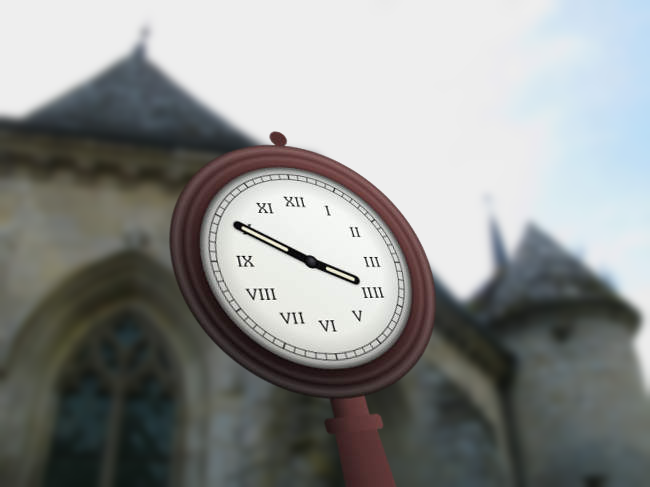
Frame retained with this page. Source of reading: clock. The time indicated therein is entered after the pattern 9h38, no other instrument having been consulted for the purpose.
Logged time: 3h50
